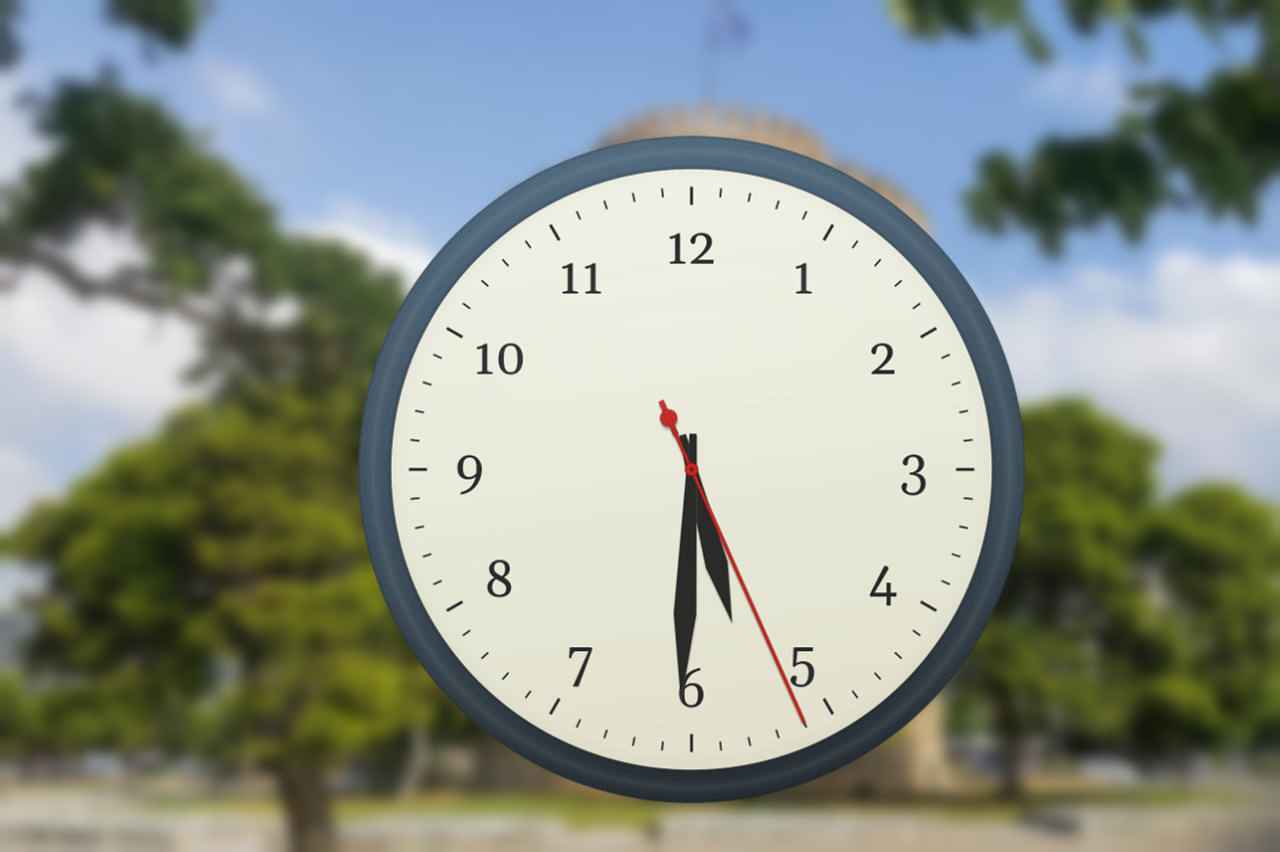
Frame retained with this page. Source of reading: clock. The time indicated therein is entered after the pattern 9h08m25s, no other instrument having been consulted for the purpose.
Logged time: 5h30m26s
